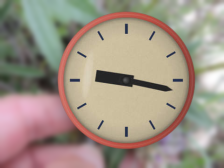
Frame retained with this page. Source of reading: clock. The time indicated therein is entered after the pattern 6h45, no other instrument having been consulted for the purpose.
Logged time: 9h17
